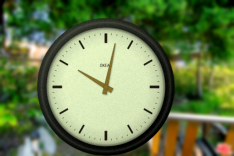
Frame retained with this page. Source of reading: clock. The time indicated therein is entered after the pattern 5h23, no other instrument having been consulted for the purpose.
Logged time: 10h02
